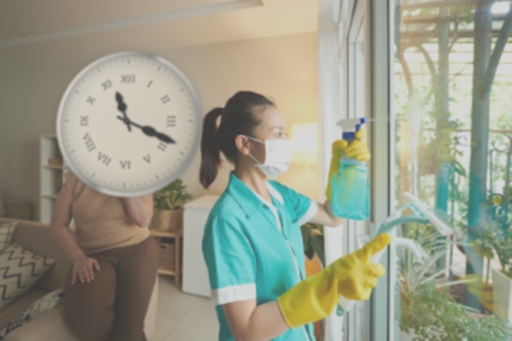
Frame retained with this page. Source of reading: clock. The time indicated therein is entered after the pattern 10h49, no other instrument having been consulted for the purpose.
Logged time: 11h19
